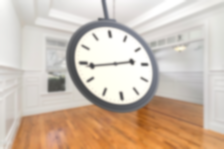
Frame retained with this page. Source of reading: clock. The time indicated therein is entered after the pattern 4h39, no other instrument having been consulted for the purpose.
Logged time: 2h44
